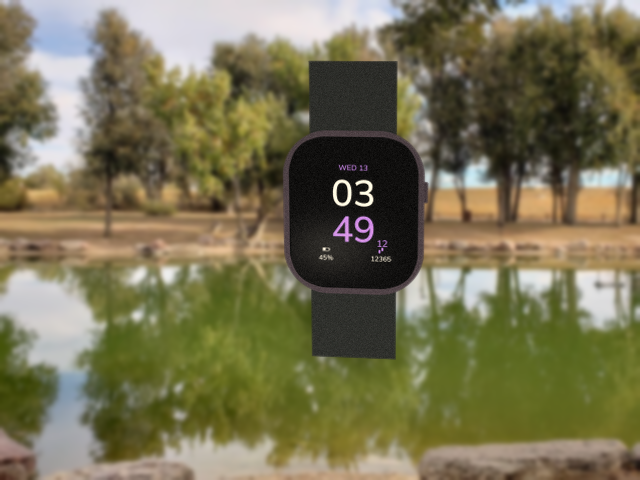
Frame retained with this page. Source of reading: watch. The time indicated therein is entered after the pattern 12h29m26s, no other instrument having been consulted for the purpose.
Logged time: 3h49m12s
